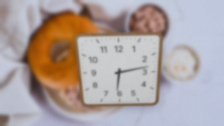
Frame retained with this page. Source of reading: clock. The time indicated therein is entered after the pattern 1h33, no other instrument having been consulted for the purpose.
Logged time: 6h13
